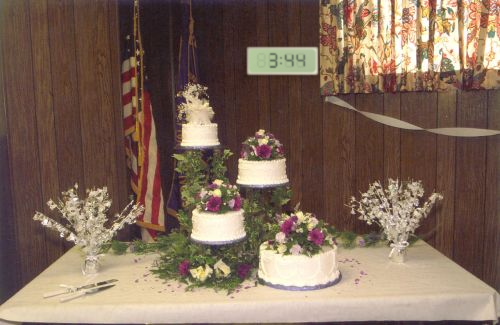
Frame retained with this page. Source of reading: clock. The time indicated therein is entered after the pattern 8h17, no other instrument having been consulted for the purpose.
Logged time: 3h44
